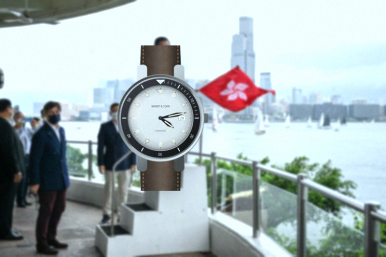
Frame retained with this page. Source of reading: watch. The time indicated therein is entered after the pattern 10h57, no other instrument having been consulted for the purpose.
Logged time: 4h13
